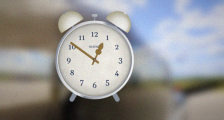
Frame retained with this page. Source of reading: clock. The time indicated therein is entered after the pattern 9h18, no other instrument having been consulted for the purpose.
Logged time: 12h51
